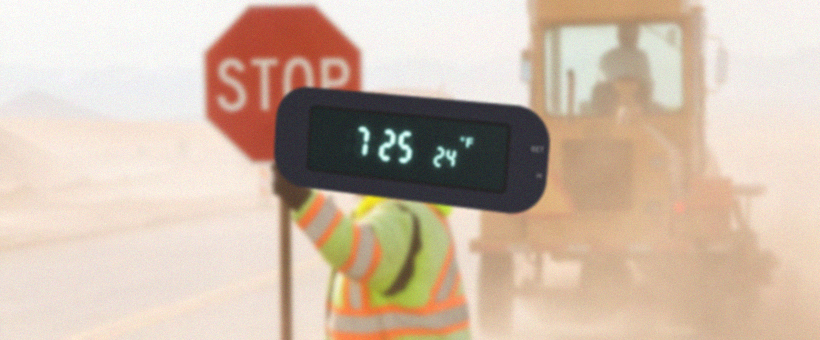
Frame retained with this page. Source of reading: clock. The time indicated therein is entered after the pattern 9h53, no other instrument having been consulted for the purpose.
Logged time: 7h25
